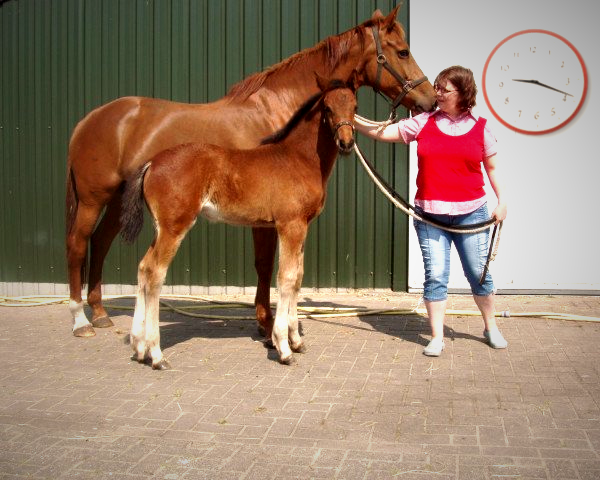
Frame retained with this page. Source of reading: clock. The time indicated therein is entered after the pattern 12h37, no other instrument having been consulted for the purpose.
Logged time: 9h19
